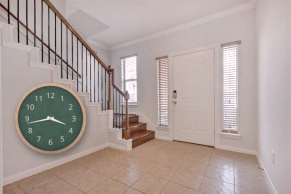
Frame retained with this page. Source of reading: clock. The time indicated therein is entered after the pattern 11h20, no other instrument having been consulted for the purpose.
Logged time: 3h43
